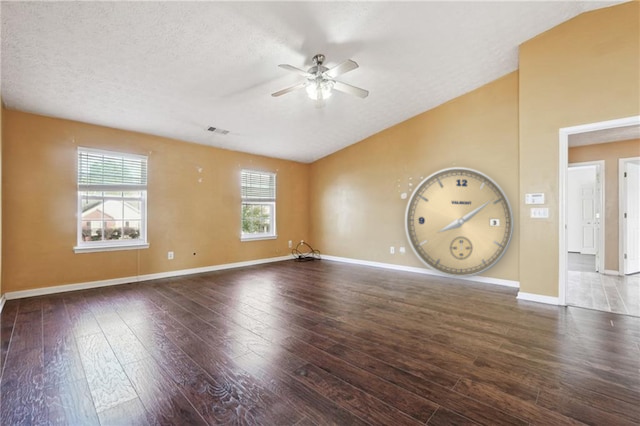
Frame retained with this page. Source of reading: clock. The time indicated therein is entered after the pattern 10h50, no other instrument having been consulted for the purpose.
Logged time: 8h09
